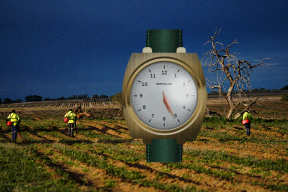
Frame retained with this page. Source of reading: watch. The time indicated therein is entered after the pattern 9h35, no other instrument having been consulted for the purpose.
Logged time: 5h26
